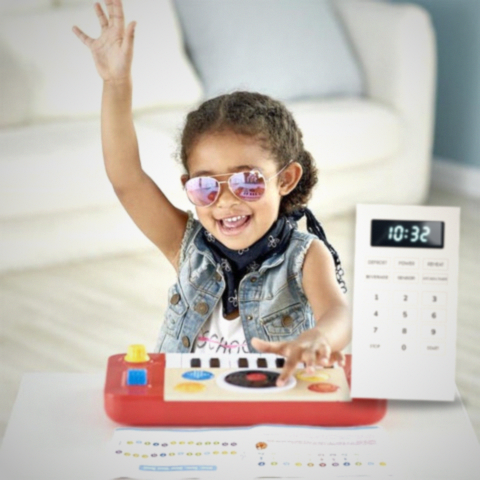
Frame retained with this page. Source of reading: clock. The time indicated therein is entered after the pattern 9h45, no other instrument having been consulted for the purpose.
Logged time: 10h32
